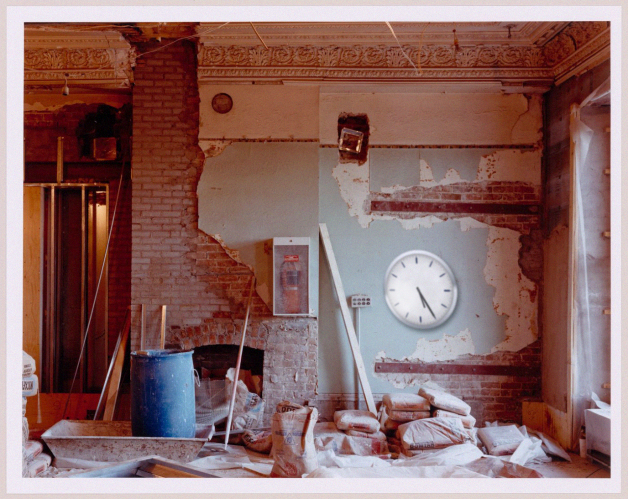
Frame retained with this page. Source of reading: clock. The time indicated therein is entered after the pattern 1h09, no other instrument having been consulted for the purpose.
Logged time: 5h25
